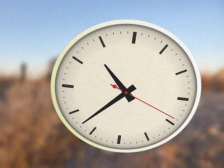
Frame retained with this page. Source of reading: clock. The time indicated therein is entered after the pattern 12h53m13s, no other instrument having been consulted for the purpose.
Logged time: 10h37m19s
